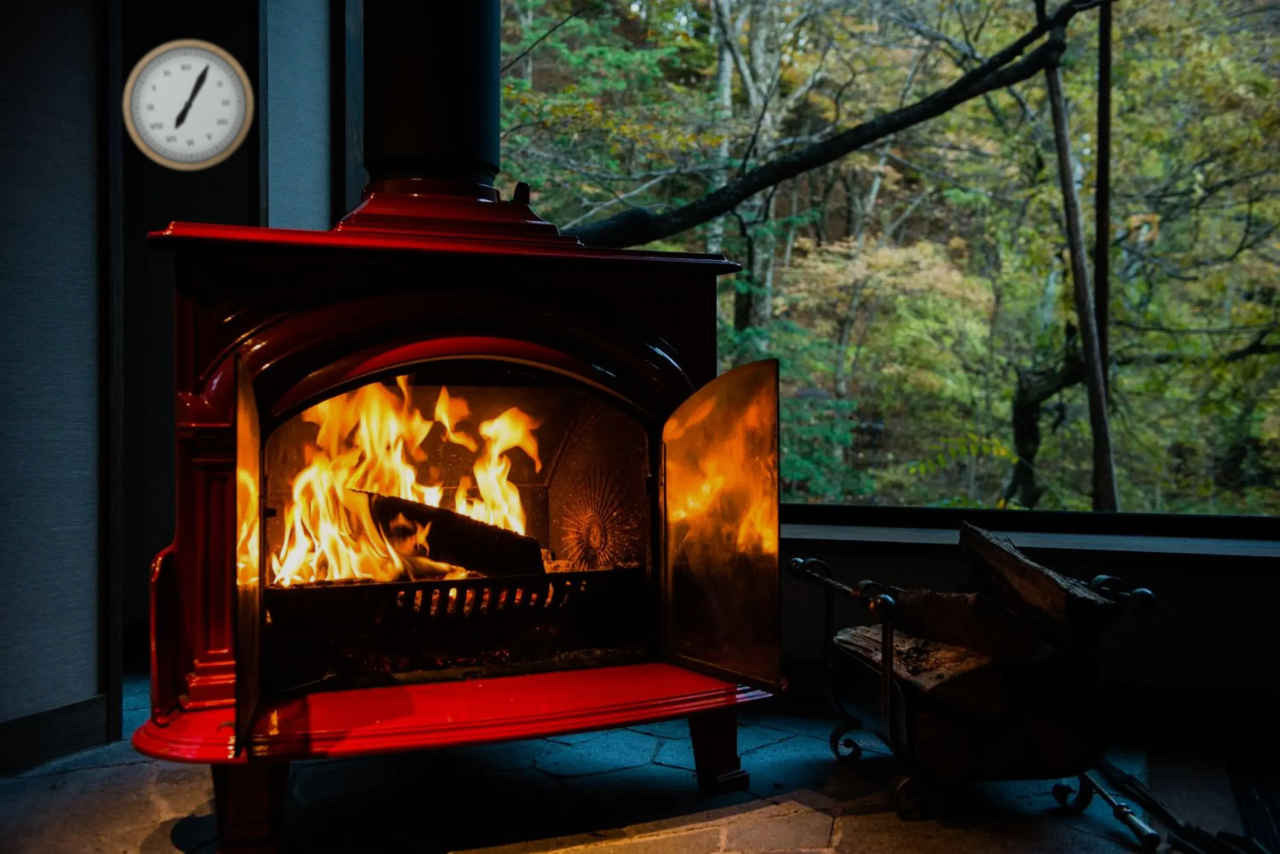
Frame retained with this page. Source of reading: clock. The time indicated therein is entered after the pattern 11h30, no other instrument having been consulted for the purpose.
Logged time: 7h05
